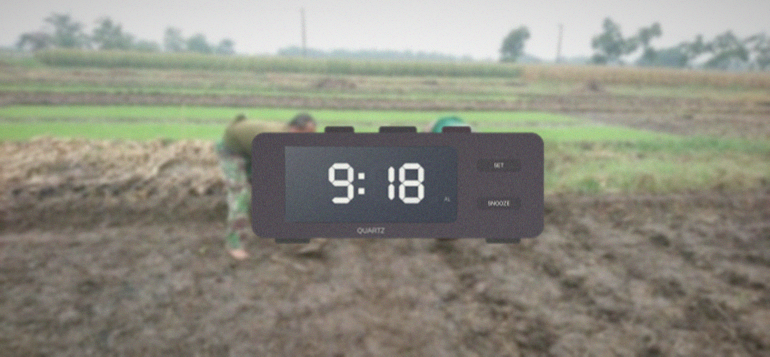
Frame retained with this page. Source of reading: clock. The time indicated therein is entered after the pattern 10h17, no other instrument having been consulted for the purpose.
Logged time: 9h18
